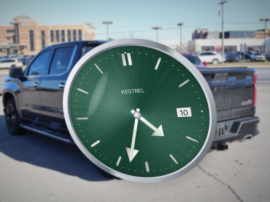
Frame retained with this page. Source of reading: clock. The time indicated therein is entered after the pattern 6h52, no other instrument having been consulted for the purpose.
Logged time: 4h33
